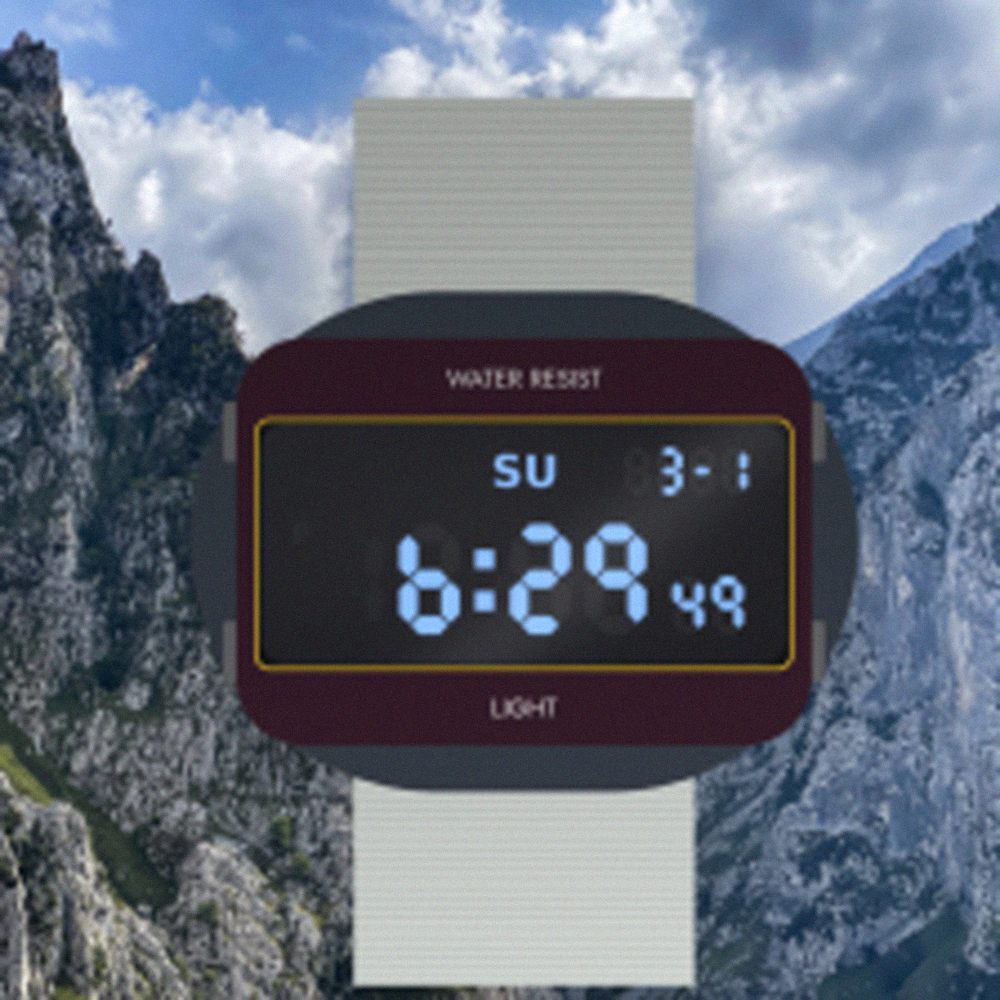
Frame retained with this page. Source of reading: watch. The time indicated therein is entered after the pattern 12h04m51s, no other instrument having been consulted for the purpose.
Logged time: 6h29m49s
